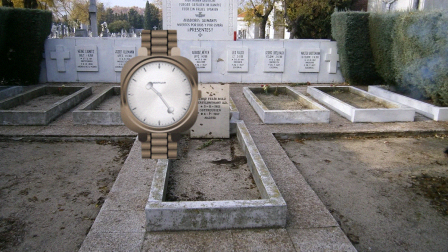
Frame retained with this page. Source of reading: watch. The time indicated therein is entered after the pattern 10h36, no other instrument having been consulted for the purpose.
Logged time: 10h24
